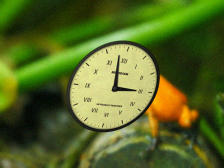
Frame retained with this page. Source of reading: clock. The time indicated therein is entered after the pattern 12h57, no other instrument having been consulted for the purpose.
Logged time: 2h58
